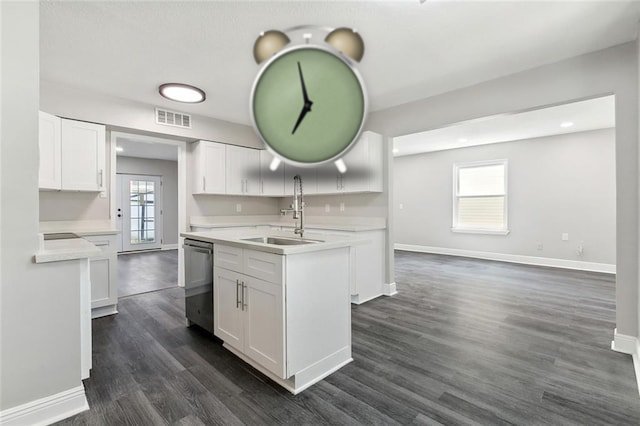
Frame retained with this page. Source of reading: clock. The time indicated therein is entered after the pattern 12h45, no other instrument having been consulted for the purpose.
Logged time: 6h58
